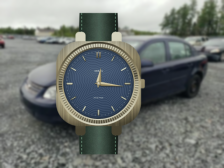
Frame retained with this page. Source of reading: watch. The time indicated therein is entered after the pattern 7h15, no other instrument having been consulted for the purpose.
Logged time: 12h16
